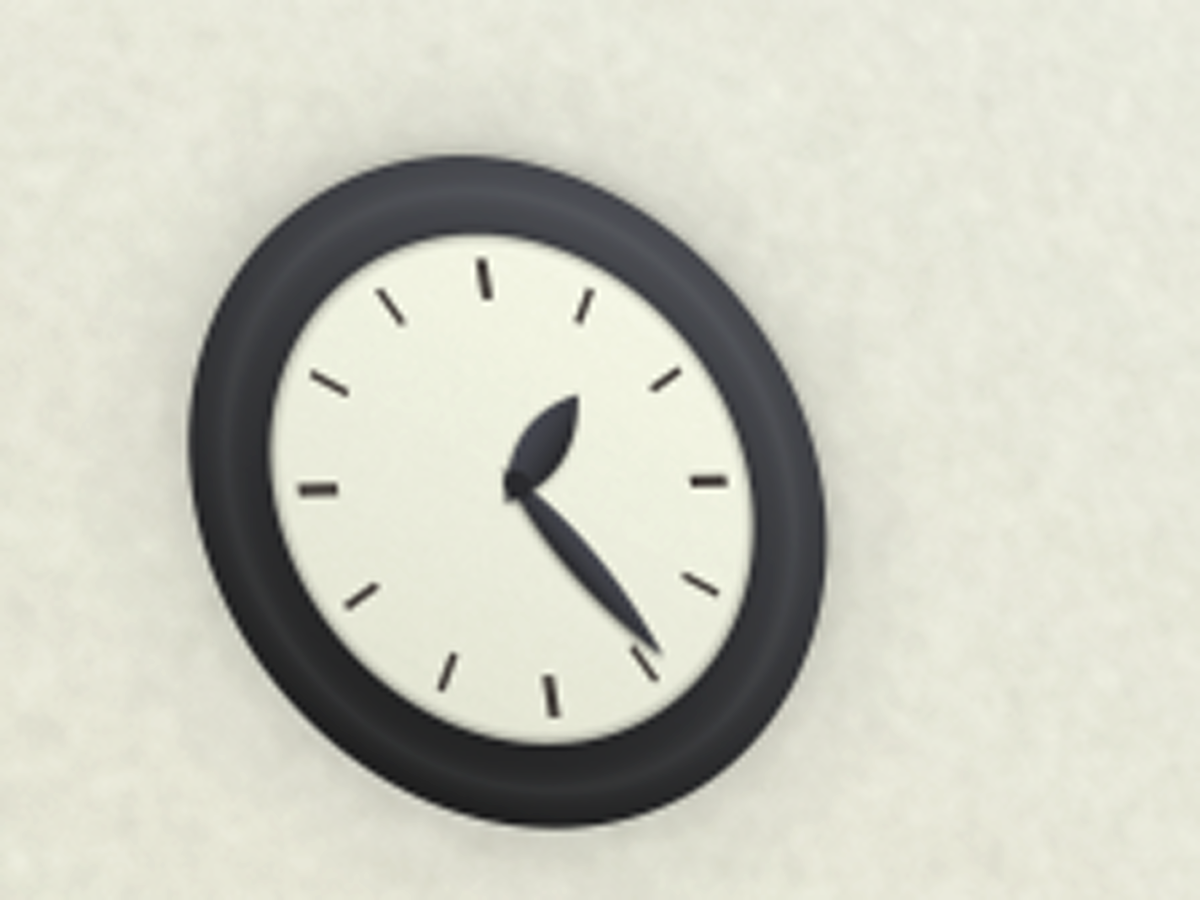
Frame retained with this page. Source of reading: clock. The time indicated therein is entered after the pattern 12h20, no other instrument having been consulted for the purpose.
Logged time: 1h24
